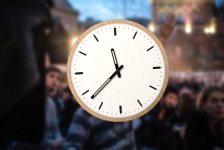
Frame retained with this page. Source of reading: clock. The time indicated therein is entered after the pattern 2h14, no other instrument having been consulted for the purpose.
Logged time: 11h38
